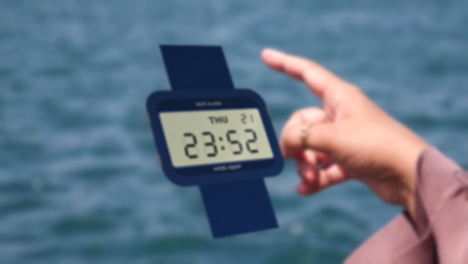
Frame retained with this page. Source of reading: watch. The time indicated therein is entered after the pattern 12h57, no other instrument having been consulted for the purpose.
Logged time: 23h52
